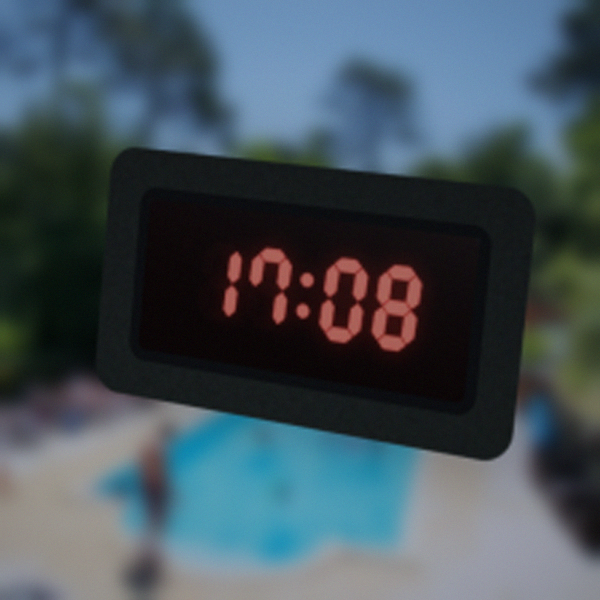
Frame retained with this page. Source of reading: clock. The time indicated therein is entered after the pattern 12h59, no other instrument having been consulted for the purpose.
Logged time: 17h08
